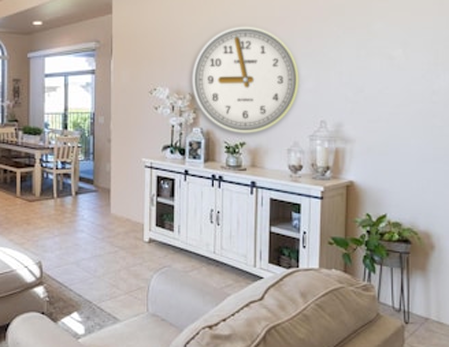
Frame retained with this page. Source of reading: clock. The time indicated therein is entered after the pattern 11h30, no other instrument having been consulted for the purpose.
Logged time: 8h58
